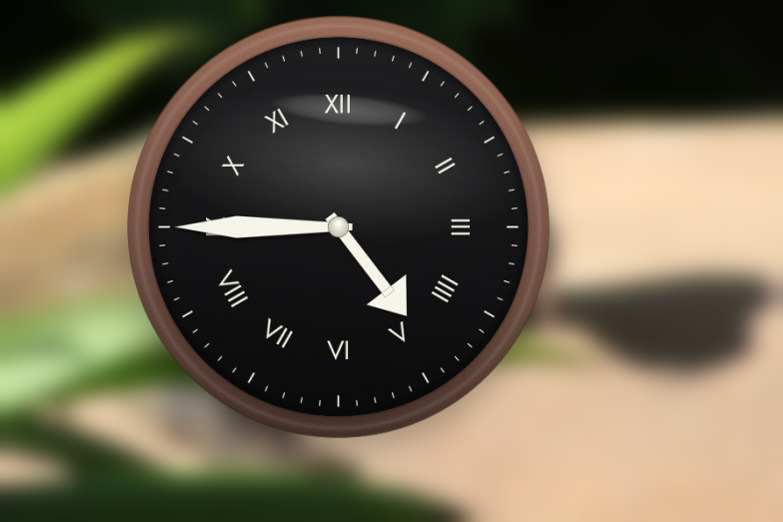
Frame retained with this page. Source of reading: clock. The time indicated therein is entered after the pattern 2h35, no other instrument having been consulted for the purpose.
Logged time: 4h45
